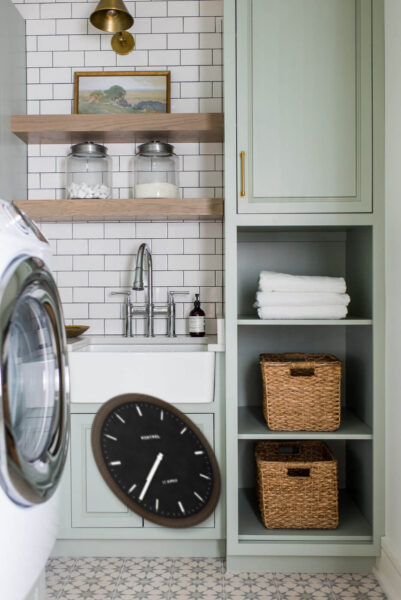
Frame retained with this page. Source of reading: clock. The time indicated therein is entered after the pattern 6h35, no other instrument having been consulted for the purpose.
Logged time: 7h38
